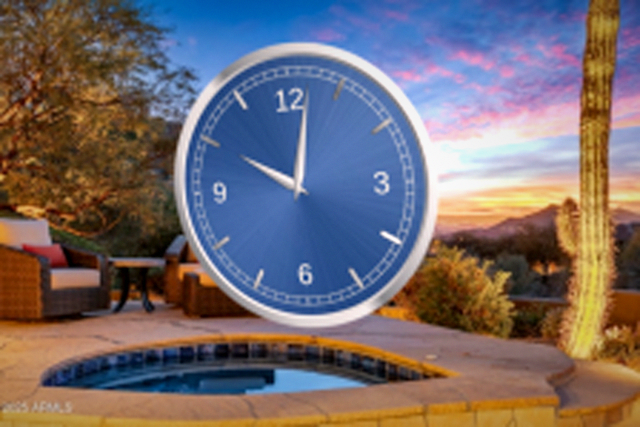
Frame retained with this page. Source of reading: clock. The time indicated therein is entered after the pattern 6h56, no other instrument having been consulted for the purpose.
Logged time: 10h02
